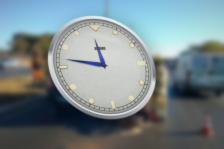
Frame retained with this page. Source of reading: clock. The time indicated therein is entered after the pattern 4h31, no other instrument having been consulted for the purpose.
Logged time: 11h47
